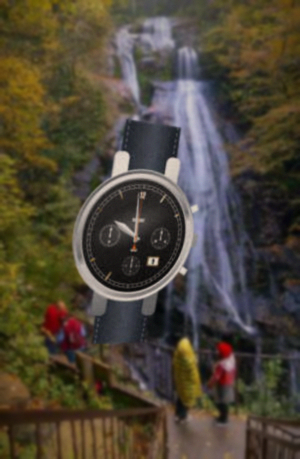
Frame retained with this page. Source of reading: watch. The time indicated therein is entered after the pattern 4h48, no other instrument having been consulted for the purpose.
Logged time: 9h59
